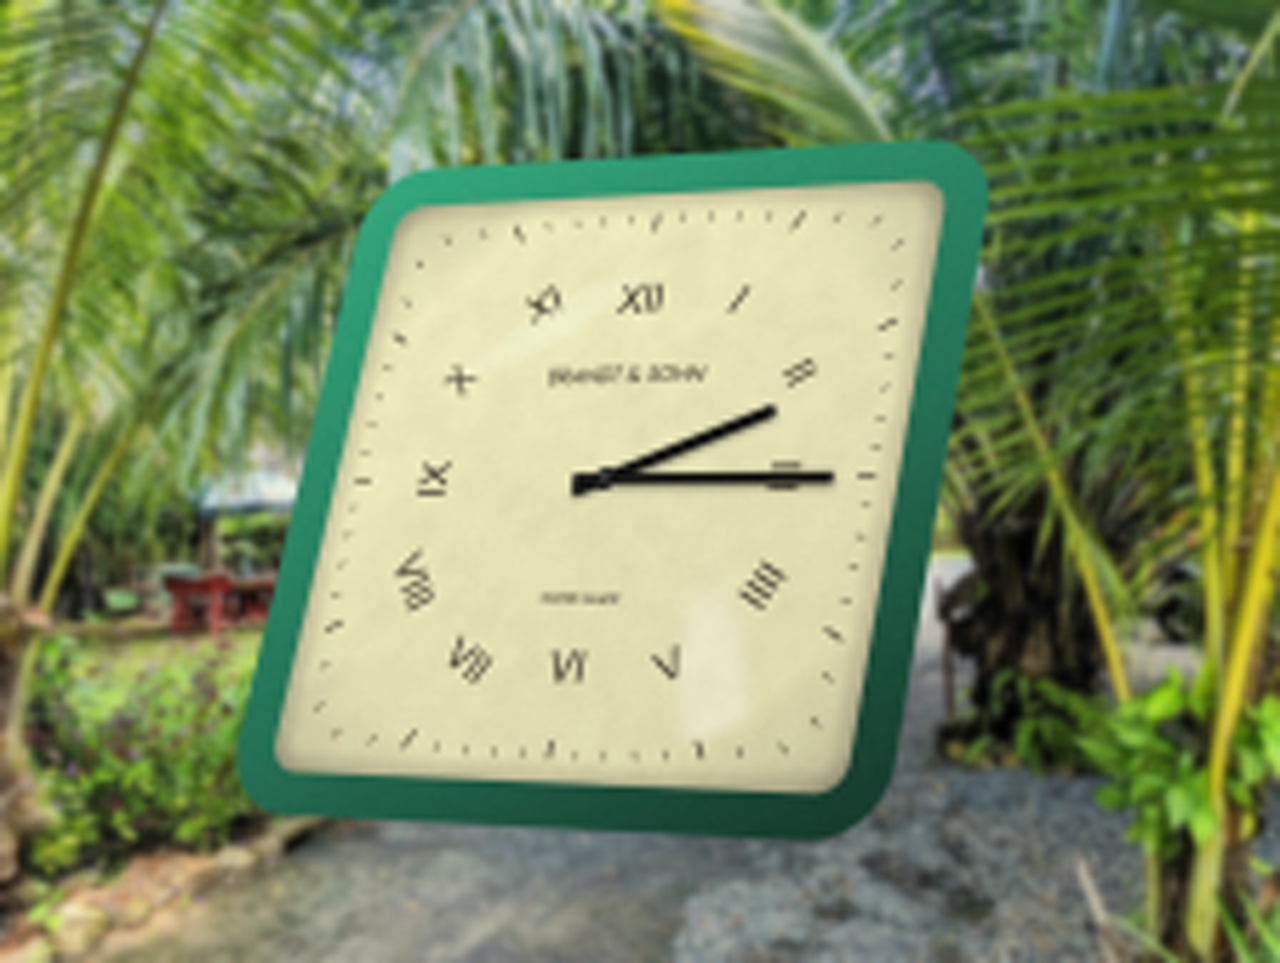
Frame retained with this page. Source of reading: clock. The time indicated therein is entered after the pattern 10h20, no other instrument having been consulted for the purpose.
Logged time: 2h15
